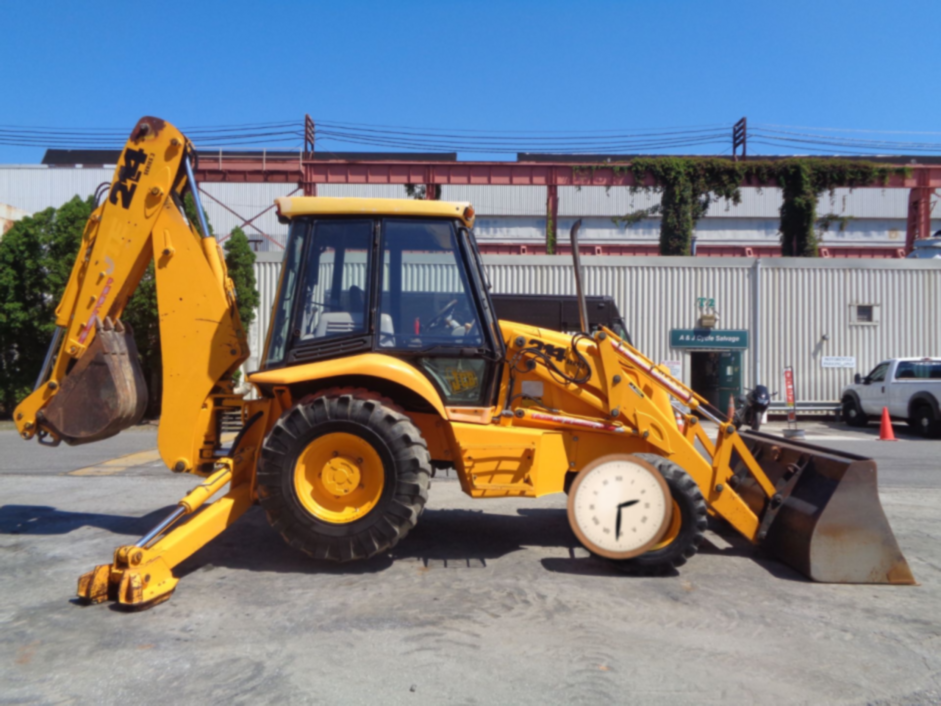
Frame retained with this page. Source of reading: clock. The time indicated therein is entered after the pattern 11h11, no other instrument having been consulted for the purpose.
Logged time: 2h31
